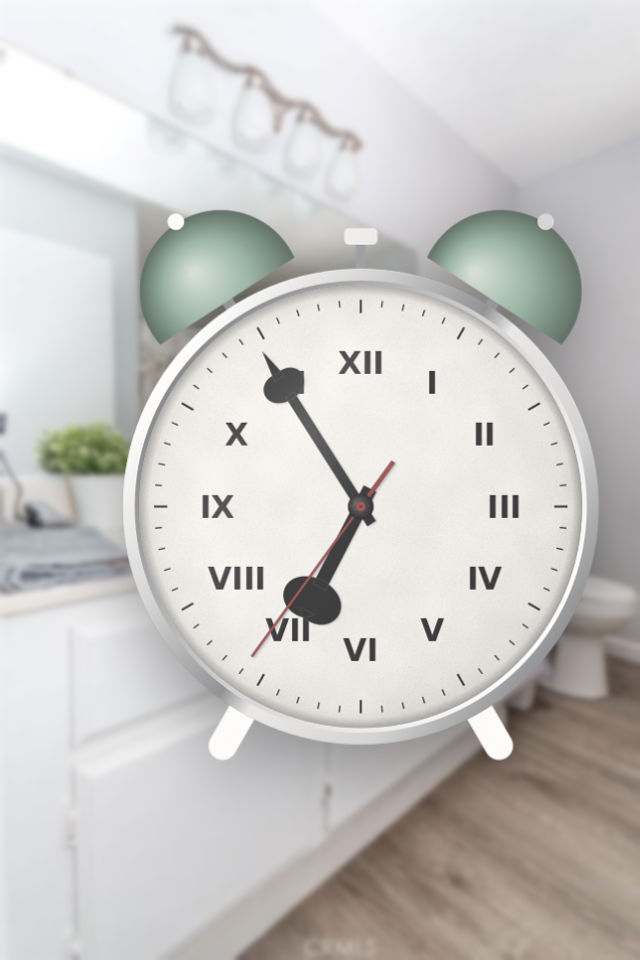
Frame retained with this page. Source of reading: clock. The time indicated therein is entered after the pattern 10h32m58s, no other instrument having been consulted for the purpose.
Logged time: 6h54m36s
